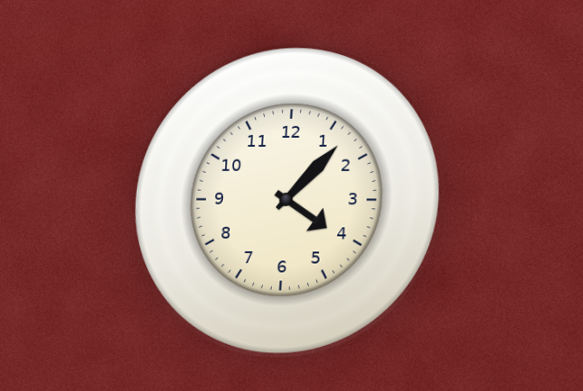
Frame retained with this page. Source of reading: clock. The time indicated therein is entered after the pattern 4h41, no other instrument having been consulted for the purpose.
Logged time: 4h07
